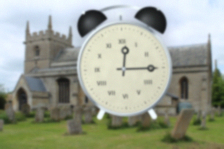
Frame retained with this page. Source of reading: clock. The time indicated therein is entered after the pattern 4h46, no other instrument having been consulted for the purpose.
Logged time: 12h15
